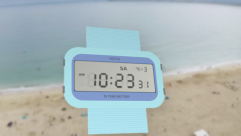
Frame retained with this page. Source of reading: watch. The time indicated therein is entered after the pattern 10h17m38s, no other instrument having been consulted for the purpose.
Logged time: 10h23m31s
